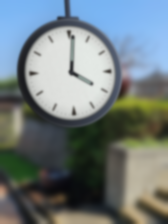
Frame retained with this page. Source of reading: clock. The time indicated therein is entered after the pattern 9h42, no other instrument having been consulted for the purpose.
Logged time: 4h01
